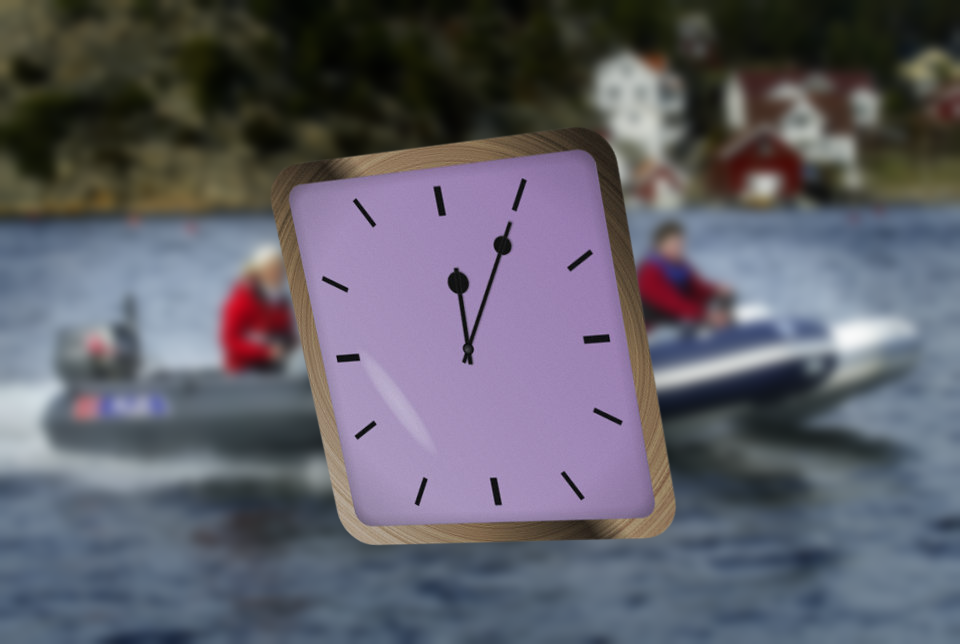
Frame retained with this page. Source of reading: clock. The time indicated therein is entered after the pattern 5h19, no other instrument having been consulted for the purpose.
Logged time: 12h05
